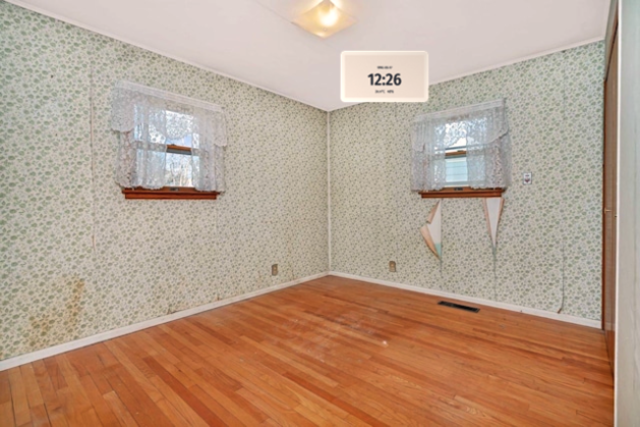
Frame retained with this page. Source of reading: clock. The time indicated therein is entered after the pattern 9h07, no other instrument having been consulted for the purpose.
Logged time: 12h26
